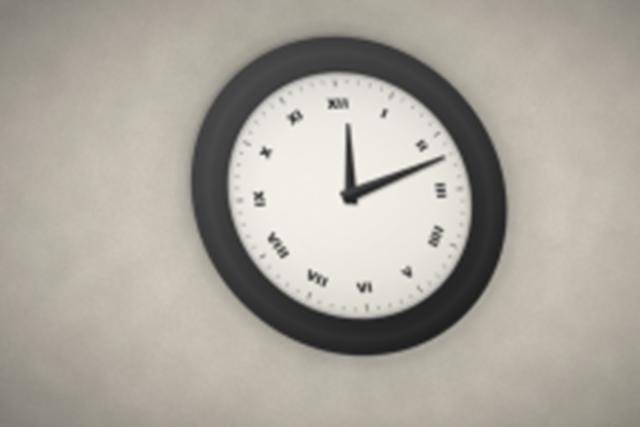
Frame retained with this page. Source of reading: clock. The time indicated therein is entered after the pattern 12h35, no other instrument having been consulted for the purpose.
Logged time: 12h12
